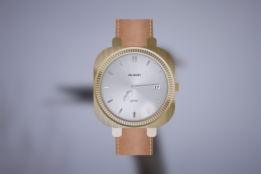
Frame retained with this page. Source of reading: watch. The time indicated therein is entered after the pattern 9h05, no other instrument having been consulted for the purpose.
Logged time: 7h14
